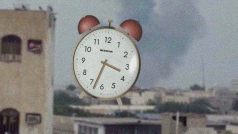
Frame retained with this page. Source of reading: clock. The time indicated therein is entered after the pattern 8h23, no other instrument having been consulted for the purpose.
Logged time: 3h33
